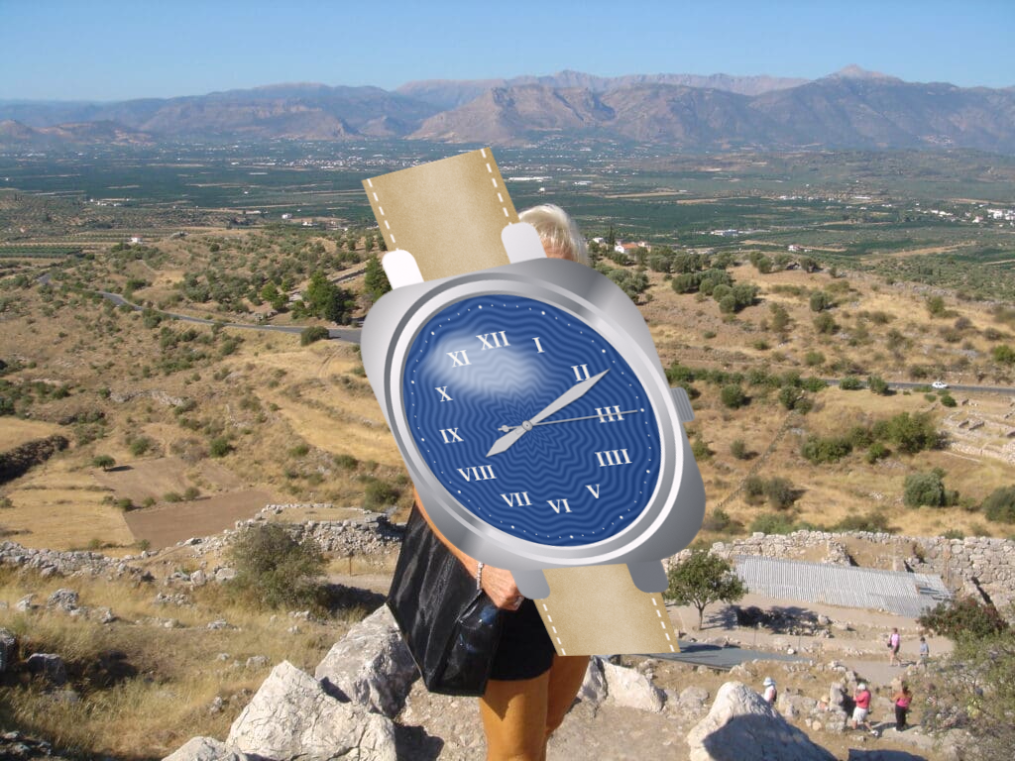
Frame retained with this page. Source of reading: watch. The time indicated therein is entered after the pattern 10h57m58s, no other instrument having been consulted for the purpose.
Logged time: 8h11m15s
